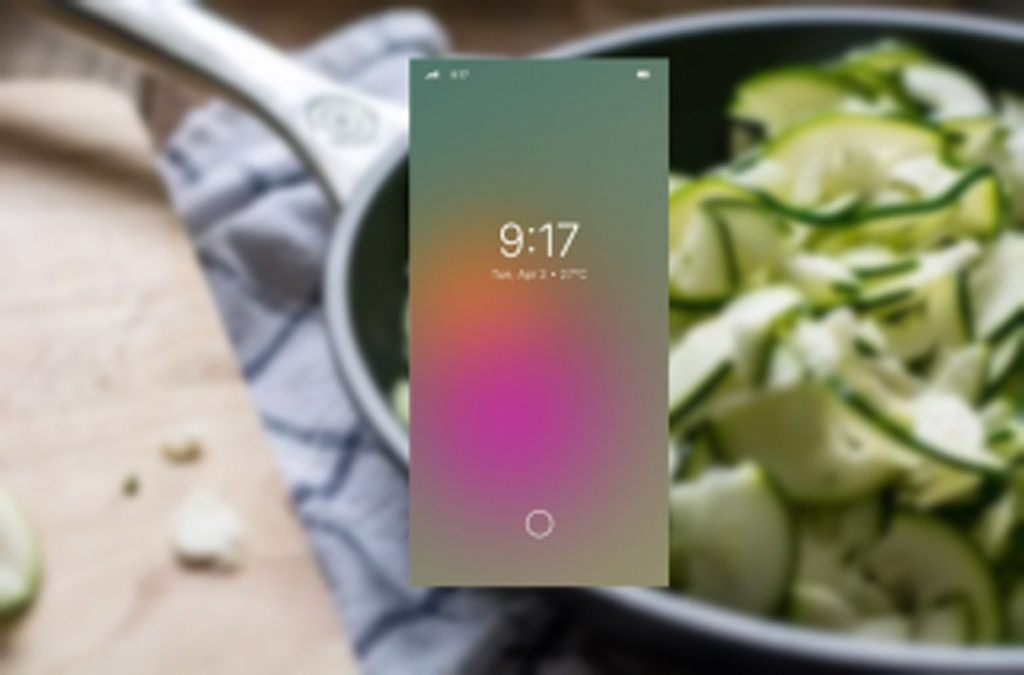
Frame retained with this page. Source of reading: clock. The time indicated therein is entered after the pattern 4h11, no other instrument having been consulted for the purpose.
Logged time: 9h17
